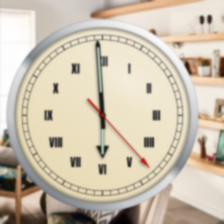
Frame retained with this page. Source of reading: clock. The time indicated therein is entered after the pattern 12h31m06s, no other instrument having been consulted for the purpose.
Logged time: 5h59m23s
